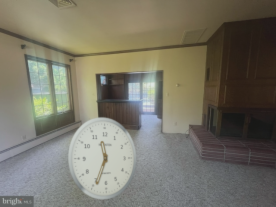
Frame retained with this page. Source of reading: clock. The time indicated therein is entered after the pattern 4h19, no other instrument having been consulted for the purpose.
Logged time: 11h34
